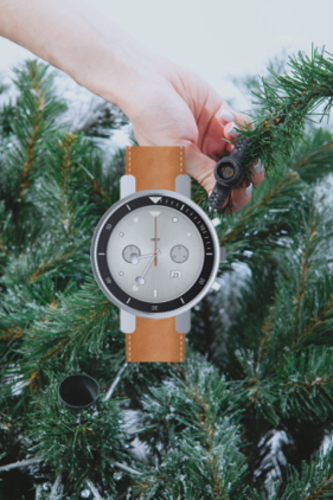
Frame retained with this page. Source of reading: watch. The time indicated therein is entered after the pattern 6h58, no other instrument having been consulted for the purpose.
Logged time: 8h35
